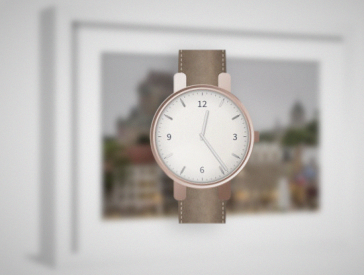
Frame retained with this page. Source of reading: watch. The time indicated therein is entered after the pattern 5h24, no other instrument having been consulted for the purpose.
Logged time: 12h24
